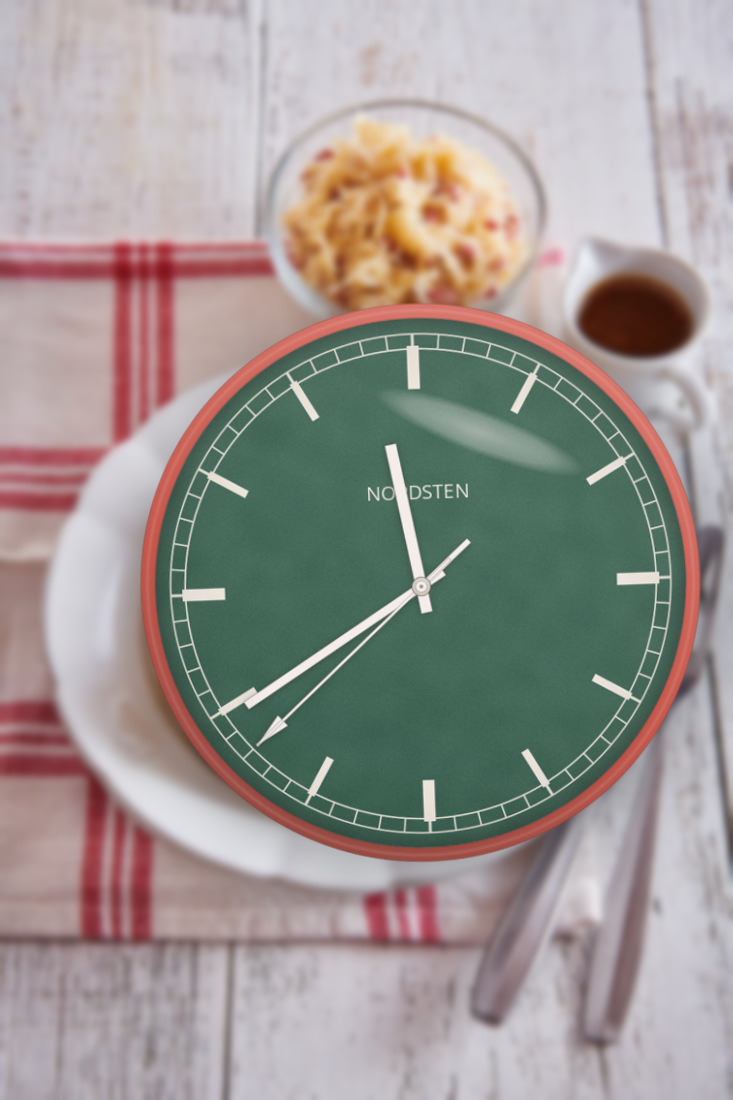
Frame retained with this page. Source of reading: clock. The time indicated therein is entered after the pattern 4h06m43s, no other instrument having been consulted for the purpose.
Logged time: 11h39m38s
